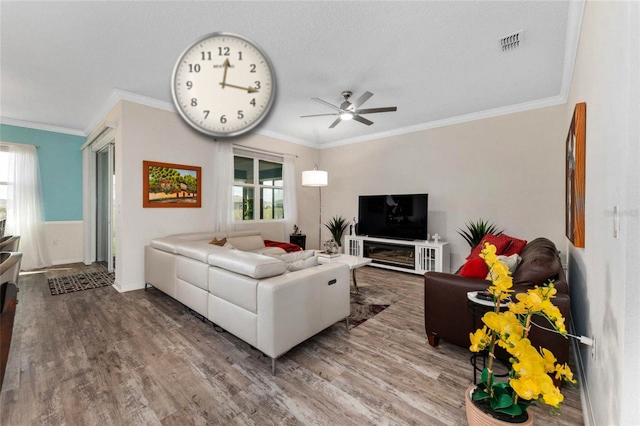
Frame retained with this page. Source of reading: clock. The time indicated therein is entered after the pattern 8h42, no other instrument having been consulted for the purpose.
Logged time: 12h17
